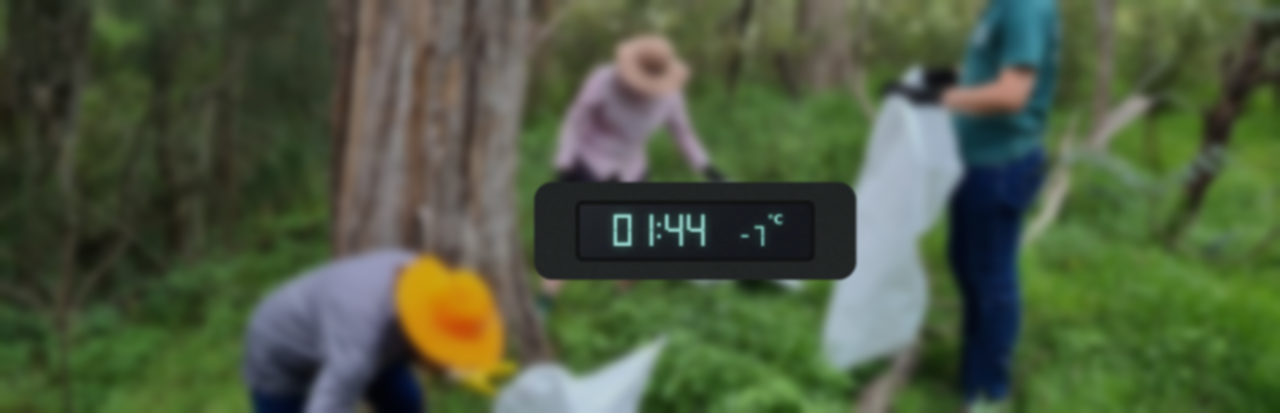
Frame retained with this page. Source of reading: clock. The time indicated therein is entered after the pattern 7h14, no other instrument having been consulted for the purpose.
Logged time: 1h44
